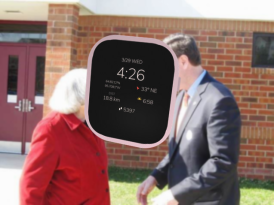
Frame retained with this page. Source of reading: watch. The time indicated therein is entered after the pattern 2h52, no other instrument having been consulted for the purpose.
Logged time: 4h26
